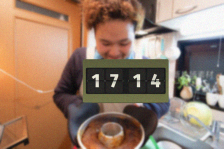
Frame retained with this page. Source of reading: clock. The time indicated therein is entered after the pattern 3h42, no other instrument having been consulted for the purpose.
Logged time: 17h14
